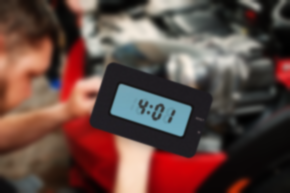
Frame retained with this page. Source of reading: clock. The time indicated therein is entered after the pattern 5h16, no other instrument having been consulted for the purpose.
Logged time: 4h01
